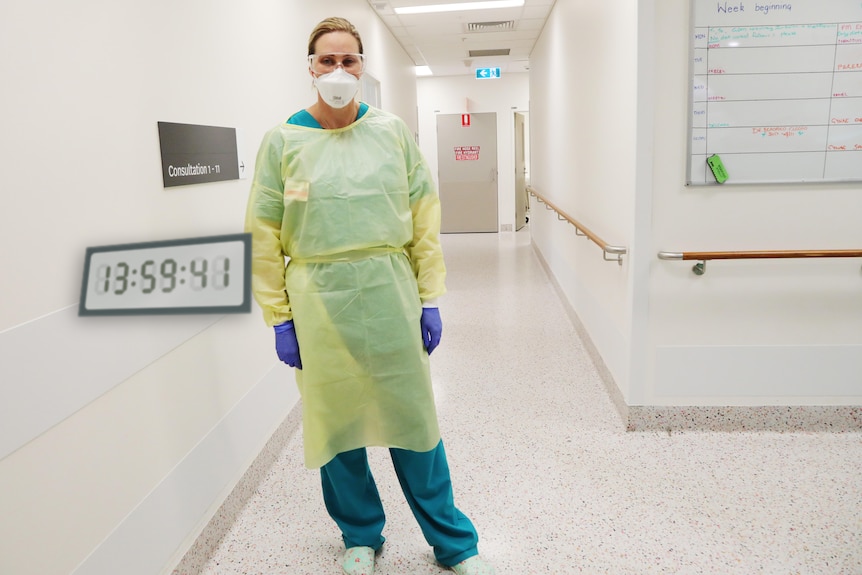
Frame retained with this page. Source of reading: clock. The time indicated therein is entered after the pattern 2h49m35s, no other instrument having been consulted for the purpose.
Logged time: 13h59m41s
